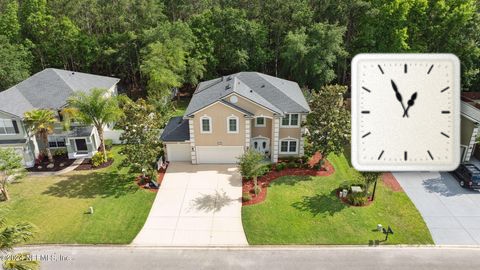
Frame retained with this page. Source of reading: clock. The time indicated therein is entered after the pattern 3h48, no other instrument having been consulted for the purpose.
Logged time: 12h56
